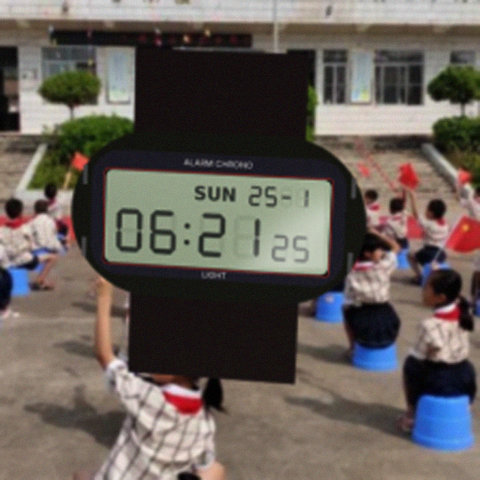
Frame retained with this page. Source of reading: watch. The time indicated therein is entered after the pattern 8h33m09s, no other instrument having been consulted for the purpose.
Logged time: 6h21m25s
